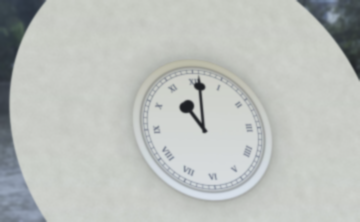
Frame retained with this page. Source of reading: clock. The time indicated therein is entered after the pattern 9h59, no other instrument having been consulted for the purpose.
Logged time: 11h01
